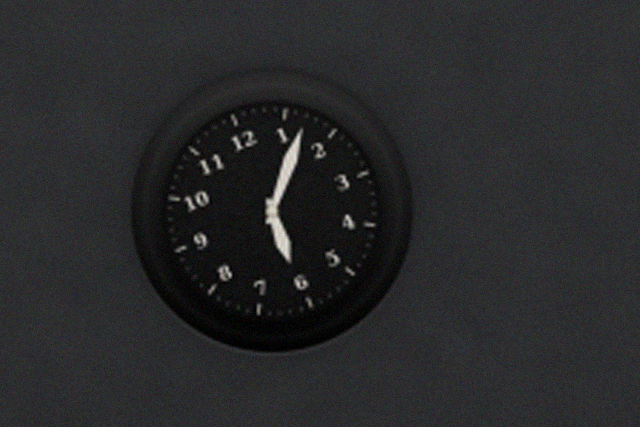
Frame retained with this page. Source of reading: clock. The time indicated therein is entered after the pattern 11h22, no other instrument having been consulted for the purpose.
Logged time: 6h07
